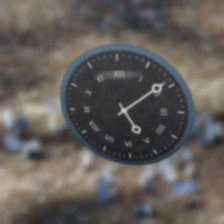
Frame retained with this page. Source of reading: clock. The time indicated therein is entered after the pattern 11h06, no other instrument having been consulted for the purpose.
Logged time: 5h09
